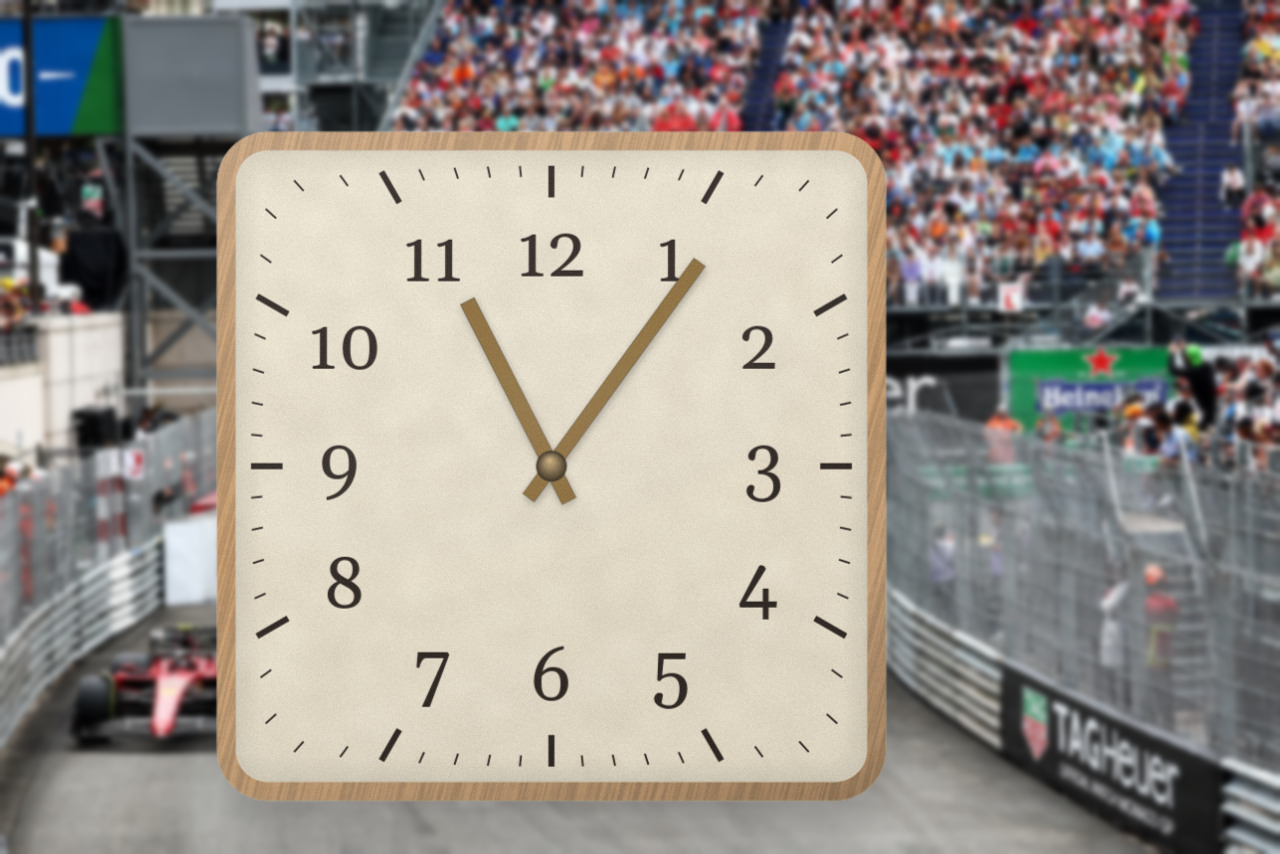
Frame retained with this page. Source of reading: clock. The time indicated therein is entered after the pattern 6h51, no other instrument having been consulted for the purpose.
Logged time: 11h06
